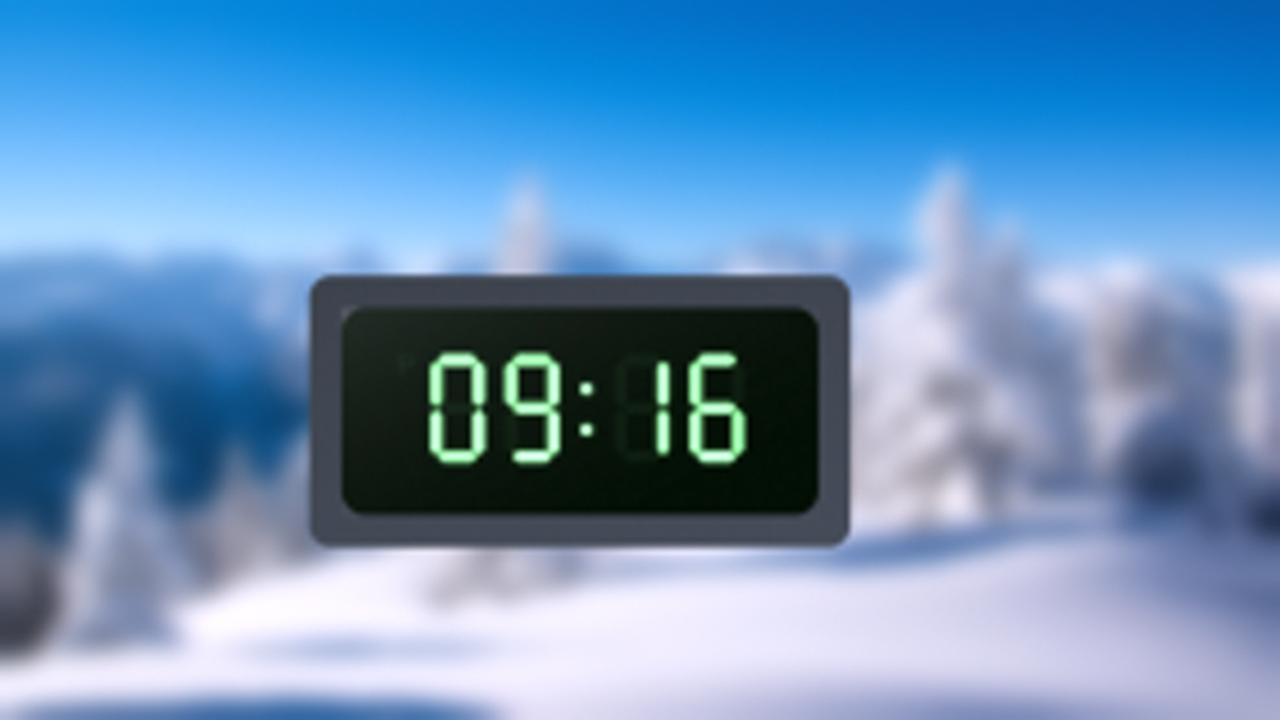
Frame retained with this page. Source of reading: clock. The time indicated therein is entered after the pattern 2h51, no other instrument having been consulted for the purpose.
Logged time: 9h16
